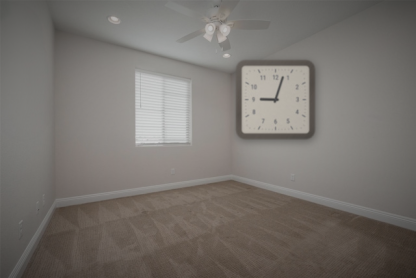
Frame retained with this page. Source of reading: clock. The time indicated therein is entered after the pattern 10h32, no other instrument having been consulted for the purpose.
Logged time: 9h03
